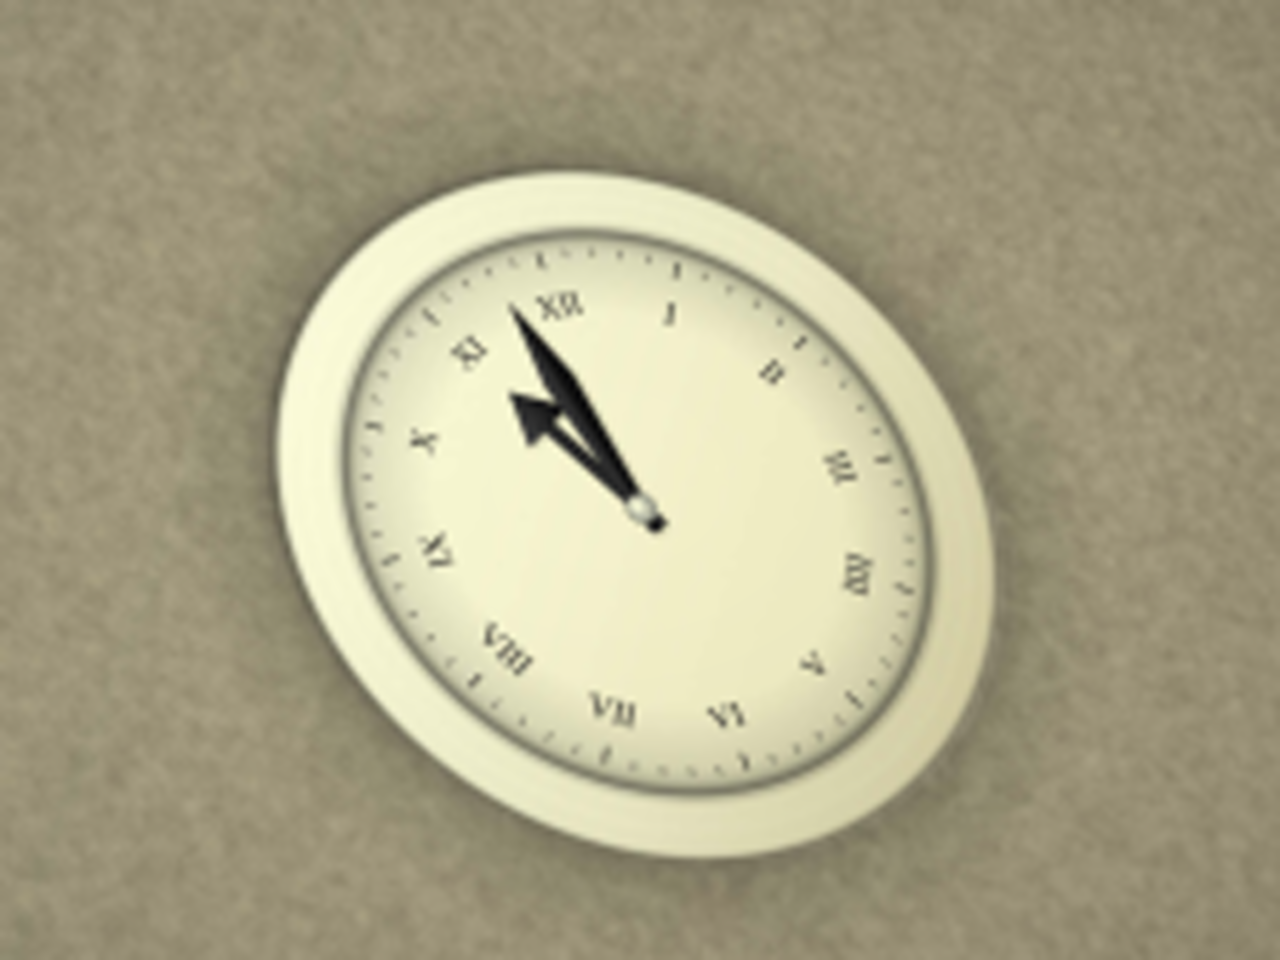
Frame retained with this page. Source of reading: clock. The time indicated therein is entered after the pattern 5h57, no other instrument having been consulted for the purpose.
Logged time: 10h58
